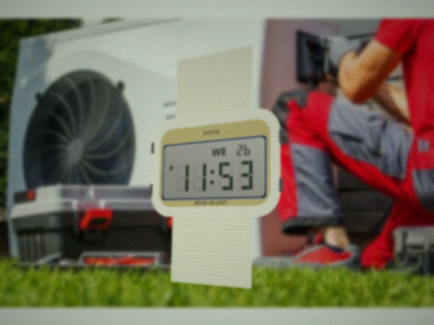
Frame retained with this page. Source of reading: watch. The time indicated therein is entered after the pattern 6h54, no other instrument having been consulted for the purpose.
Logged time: 11h53
